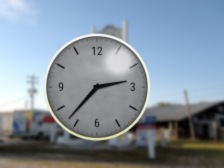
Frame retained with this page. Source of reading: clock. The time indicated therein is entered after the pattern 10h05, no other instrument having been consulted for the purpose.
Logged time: 2h37
